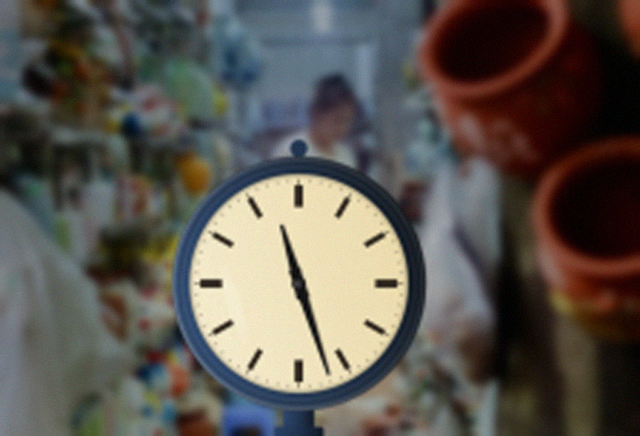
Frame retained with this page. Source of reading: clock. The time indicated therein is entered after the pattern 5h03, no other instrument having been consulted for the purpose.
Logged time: 11h27
